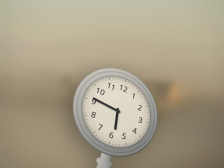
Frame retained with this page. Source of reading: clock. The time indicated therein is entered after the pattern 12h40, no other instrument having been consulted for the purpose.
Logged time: 5h46
